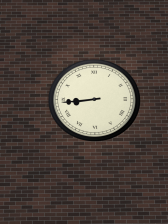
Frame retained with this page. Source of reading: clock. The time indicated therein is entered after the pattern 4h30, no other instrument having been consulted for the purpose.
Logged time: 8h44
